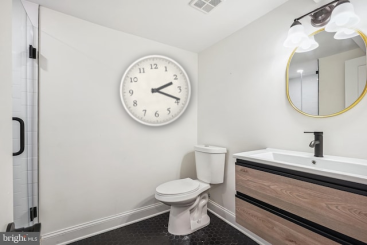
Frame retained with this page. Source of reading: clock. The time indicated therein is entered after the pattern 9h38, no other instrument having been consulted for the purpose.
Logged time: 2h19
